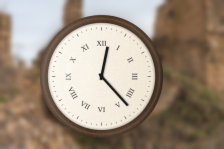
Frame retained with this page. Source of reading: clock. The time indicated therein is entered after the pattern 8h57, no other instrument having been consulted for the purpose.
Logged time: 12h23
